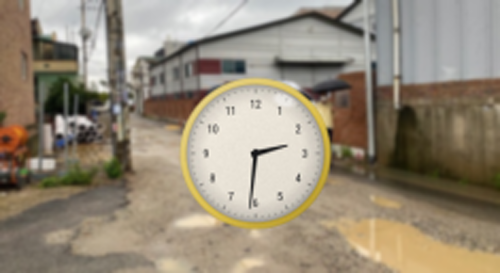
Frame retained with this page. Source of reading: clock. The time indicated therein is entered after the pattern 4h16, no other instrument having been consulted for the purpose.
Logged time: 2h31
